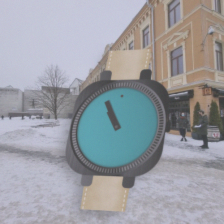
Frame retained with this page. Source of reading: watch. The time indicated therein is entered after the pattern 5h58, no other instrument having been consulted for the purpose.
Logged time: 10h55
